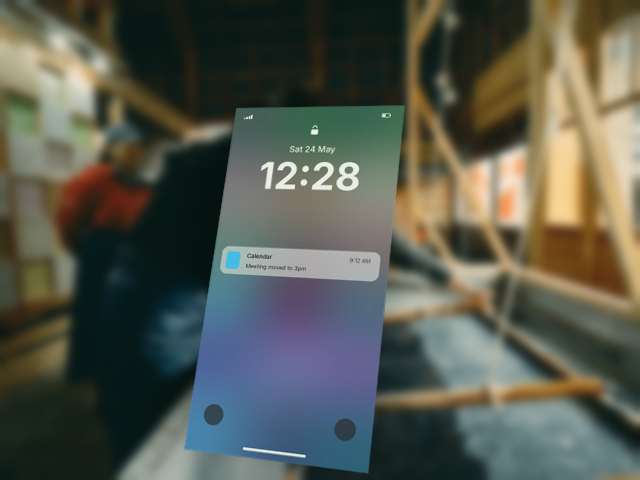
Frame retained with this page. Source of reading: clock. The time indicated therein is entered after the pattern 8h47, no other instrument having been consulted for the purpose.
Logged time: 12h28
